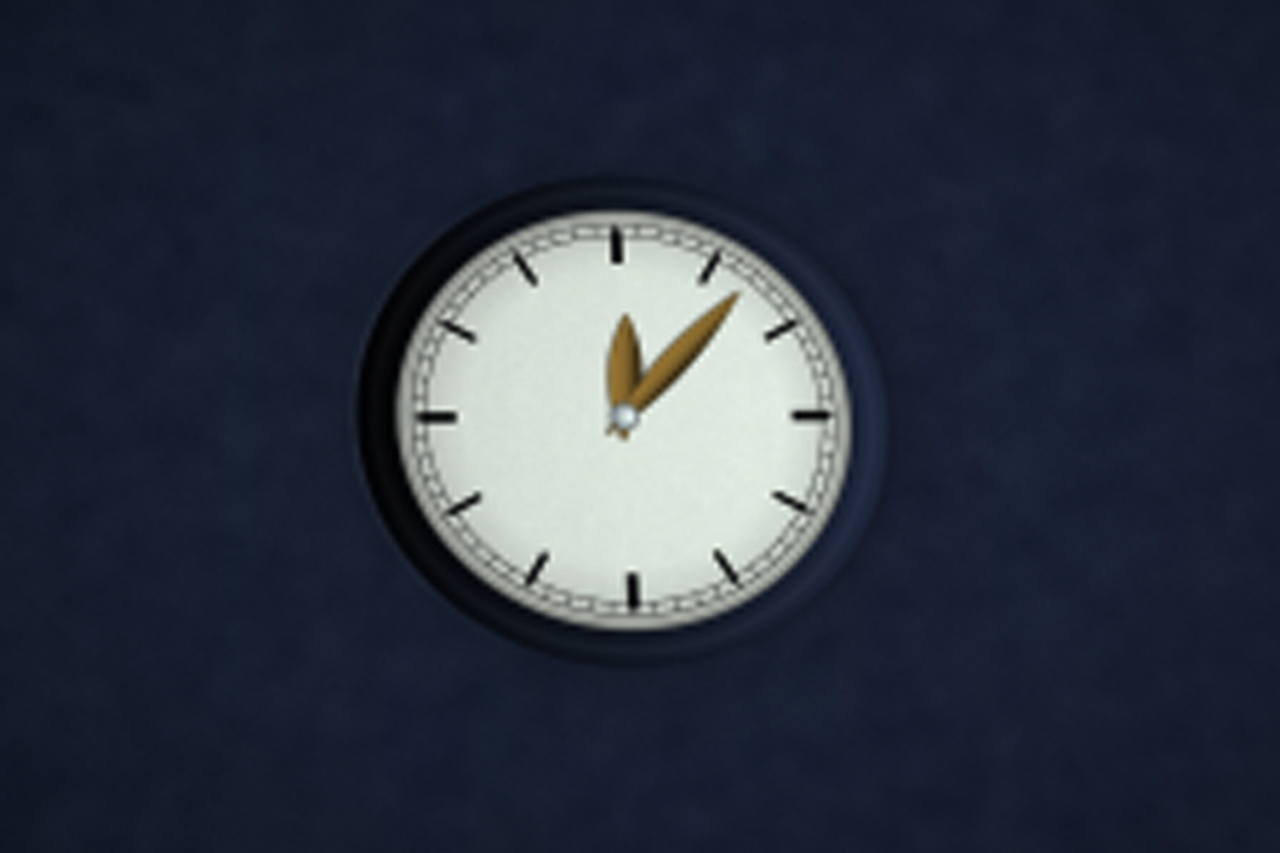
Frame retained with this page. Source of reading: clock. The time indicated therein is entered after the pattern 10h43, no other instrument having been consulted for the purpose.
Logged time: 12h07
